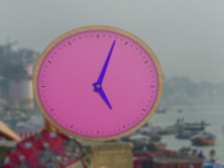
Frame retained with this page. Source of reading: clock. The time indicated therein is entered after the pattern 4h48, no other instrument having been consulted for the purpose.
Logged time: 5h03
